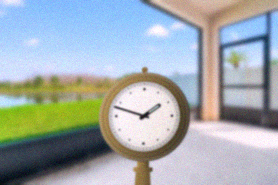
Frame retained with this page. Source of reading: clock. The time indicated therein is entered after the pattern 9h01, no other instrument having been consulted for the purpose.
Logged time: 1h48
